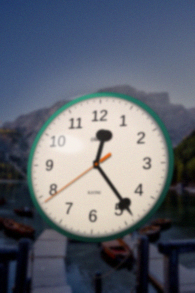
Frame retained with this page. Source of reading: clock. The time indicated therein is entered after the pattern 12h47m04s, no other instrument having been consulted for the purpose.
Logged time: 12h23m39s
